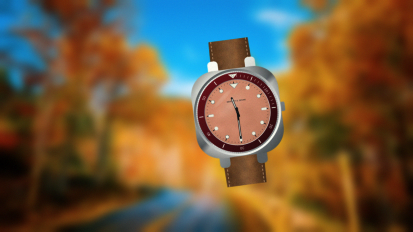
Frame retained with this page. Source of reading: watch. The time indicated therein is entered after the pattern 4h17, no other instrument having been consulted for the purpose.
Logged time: 11h30
